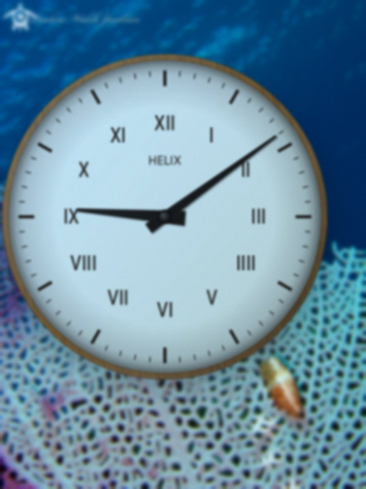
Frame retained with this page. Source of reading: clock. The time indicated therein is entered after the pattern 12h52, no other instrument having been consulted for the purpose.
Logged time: 9h09
